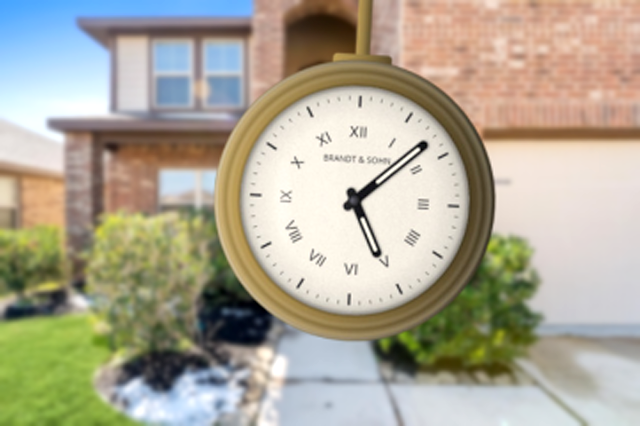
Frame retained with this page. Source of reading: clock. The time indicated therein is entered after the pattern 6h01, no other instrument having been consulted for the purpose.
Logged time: 5h08
